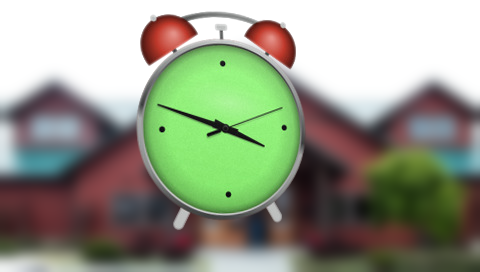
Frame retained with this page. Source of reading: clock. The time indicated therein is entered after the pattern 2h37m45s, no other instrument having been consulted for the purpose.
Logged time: 3h48m12s
